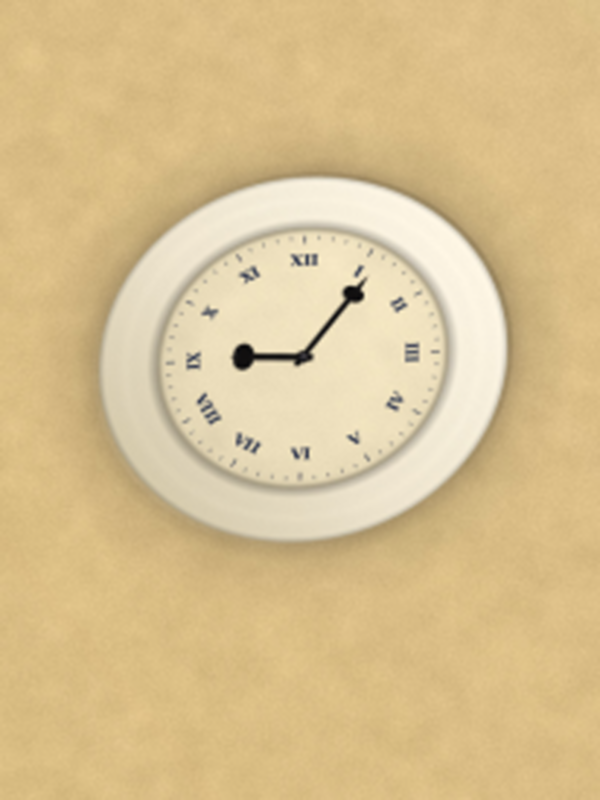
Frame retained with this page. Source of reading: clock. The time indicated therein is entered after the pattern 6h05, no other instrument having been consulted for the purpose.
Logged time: 9h06
